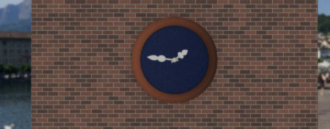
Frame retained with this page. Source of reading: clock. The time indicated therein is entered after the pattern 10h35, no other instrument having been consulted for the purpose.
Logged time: 1h46
